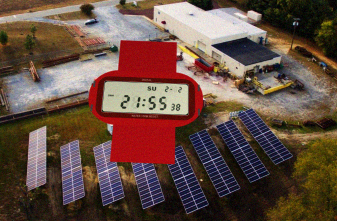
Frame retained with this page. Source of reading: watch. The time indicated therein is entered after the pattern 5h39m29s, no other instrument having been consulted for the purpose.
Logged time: 21h55m38s
